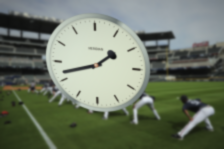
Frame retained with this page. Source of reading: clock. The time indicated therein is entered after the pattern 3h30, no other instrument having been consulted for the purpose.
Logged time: 1h42
